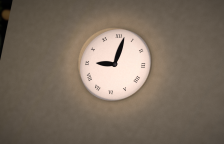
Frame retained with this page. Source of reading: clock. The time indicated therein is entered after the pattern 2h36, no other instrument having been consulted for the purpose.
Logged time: 9h02
